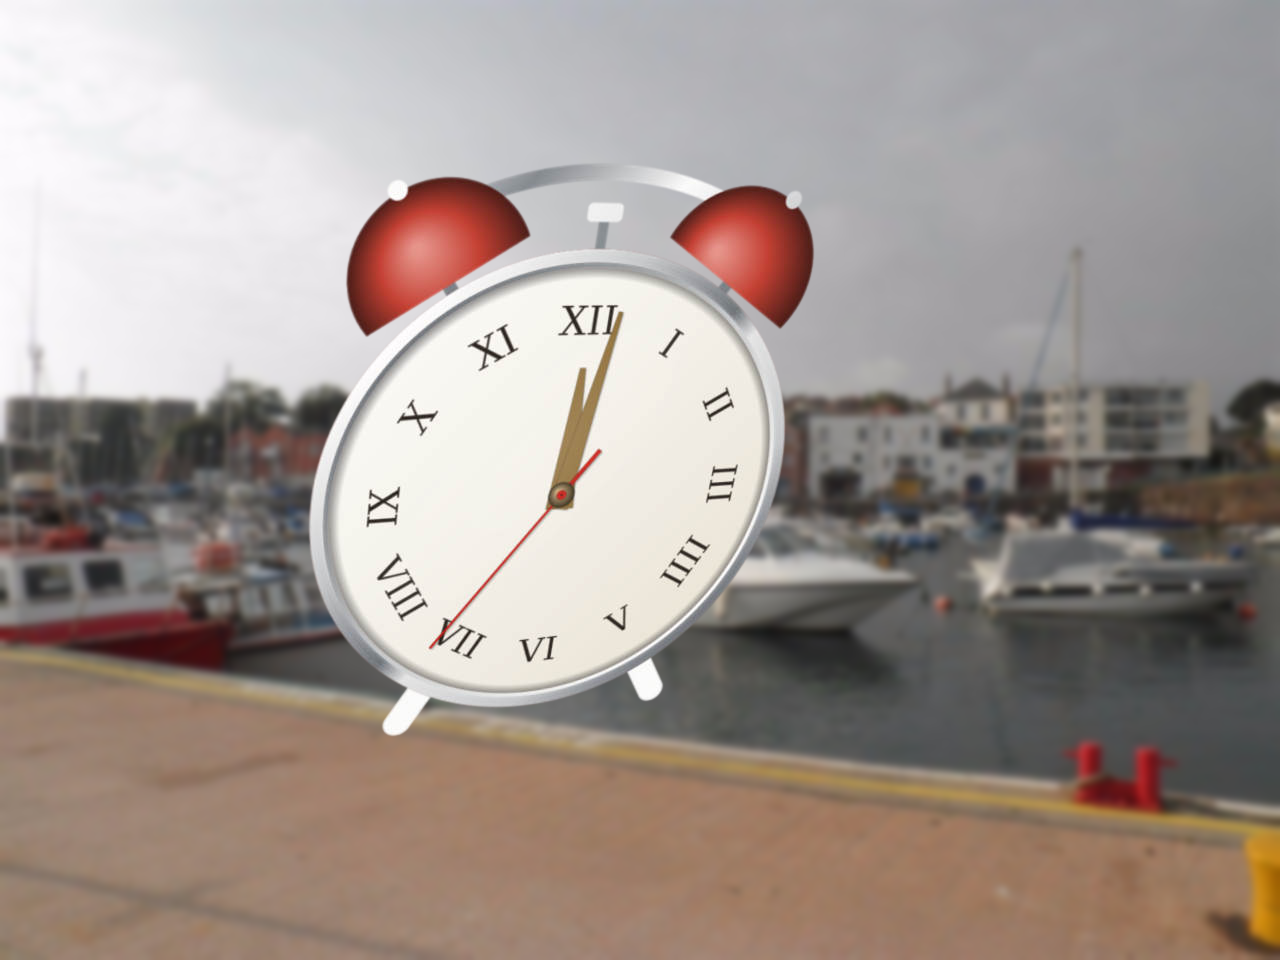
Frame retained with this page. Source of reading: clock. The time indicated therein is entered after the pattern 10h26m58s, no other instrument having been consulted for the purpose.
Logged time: 12h01m36s
